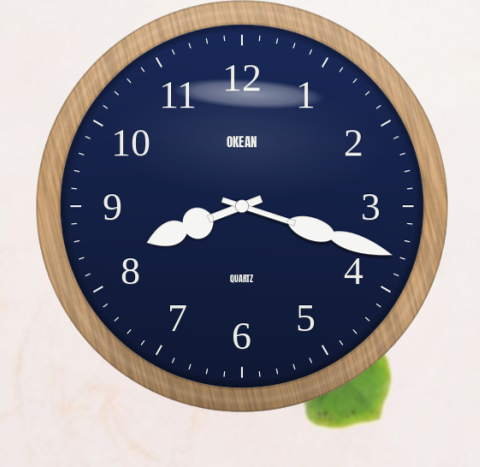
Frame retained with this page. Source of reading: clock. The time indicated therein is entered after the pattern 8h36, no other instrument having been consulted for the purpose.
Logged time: 8h18
